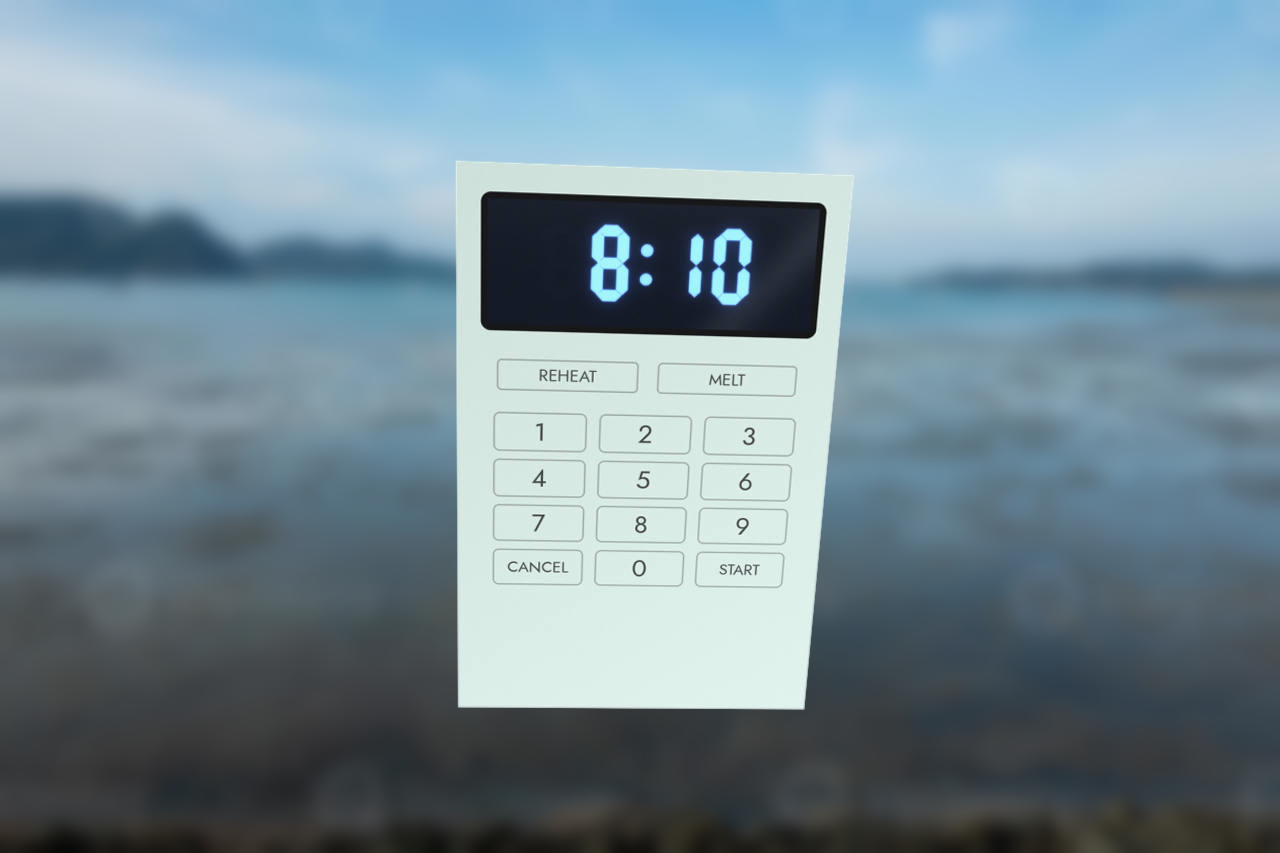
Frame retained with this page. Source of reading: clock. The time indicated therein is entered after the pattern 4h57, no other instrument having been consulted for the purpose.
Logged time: 8h10
